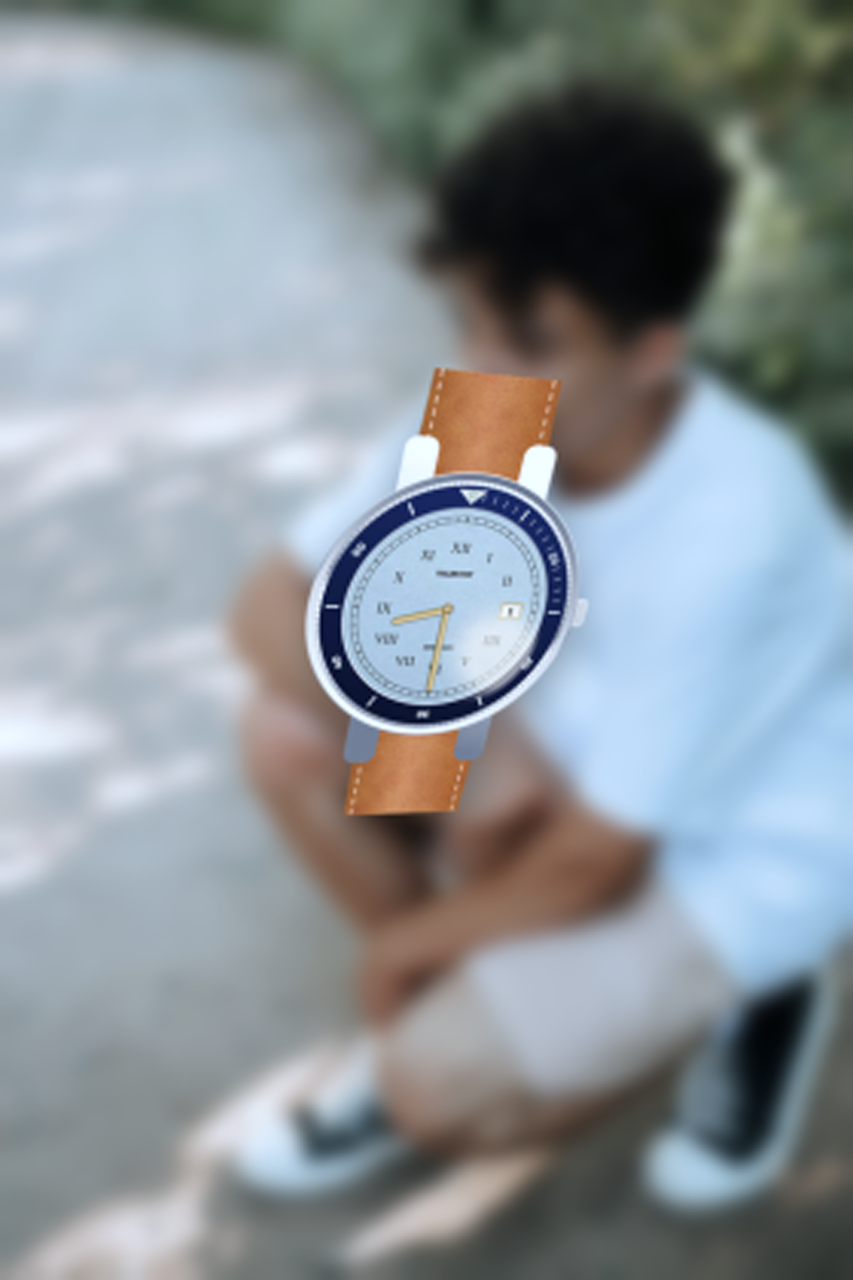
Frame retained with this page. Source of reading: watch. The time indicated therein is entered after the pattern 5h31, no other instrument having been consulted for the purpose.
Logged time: 8h30
